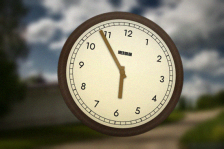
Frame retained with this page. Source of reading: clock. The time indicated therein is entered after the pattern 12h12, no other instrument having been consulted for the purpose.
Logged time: 5h54
